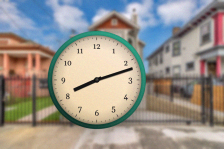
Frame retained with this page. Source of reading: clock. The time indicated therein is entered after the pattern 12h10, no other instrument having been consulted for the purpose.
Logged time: 8h12
